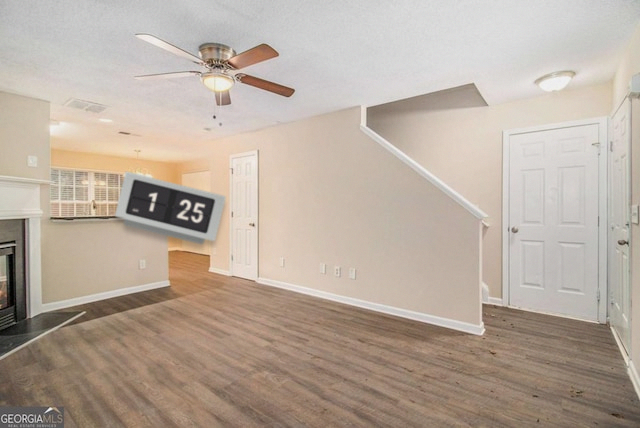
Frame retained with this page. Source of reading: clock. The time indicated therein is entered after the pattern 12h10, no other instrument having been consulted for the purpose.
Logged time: 1h25
